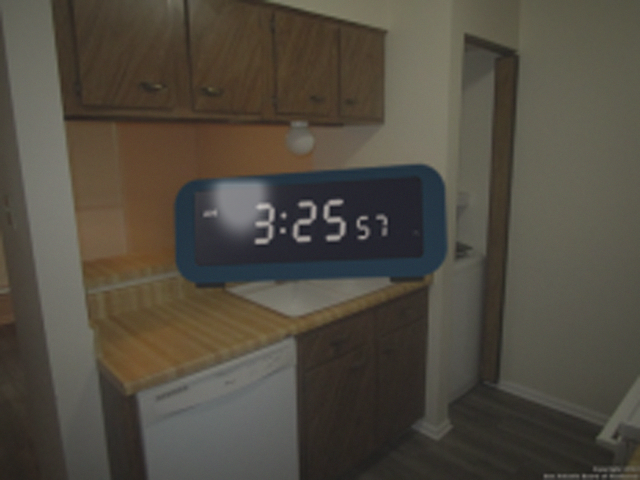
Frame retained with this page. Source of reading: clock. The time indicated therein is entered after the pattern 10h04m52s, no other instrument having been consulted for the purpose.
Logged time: 3h25m57s
